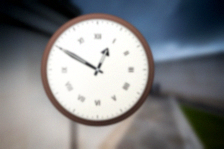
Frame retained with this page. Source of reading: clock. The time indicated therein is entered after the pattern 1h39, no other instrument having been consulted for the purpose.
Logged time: 12h50
